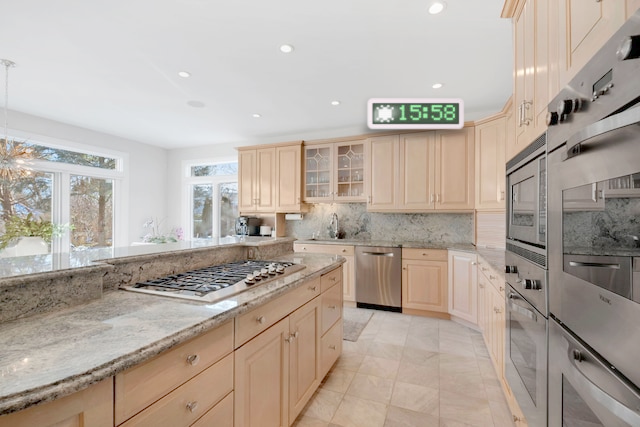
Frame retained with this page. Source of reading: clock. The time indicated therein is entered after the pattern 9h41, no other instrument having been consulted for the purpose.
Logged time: 15h58
